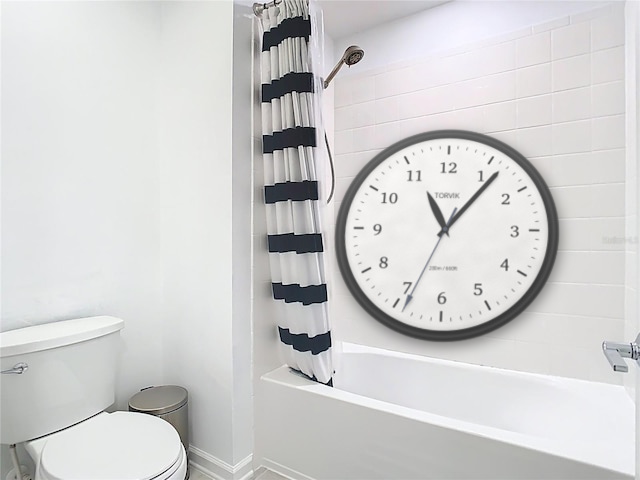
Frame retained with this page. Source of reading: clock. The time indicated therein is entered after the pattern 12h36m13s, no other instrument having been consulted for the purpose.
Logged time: 11h06m34s
